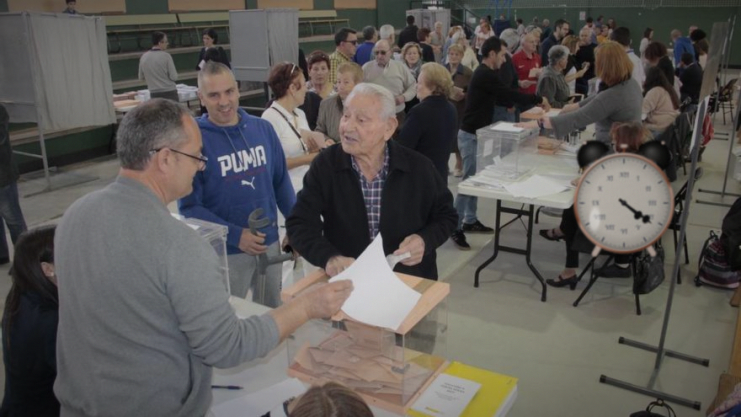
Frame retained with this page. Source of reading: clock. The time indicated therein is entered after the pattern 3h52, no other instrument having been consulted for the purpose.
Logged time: 4h21
